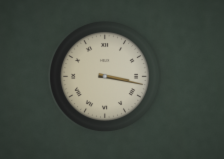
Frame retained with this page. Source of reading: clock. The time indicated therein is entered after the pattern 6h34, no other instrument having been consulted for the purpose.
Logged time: 3h17
